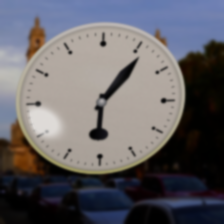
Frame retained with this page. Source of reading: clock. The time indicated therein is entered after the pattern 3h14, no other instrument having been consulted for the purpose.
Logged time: 6h06
